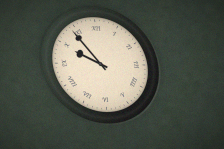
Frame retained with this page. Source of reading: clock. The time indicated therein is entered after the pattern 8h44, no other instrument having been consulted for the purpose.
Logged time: 9h54
